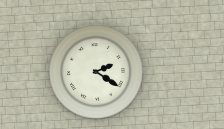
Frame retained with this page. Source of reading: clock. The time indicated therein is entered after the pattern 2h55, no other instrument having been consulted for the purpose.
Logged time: 2h21
